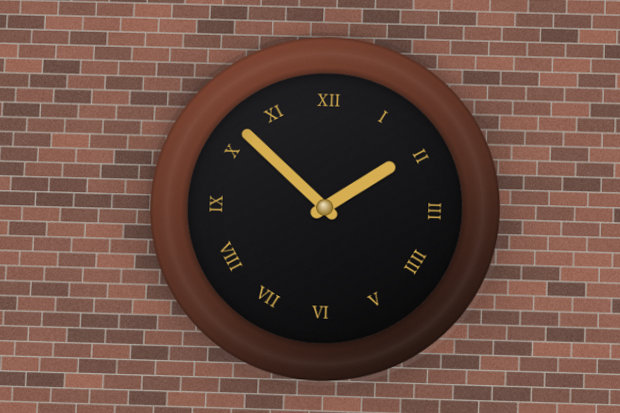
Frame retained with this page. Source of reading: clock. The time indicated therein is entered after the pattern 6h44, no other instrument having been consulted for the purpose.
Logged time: 1h52
